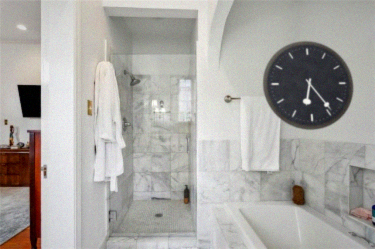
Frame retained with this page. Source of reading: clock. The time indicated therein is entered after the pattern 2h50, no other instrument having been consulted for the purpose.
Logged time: 6h24
